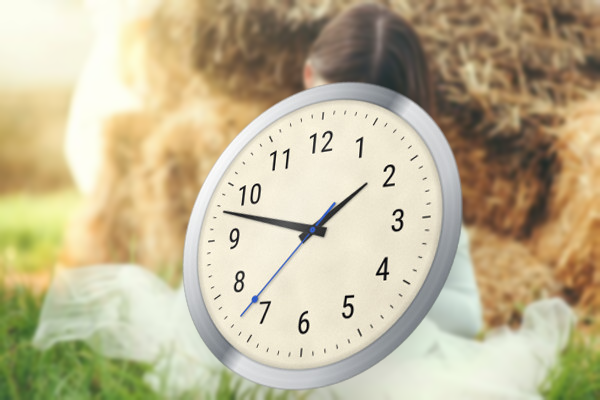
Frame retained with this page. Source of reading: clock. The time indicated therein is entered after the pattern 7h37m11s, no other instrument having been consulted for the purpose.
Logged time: 1h47m37s
